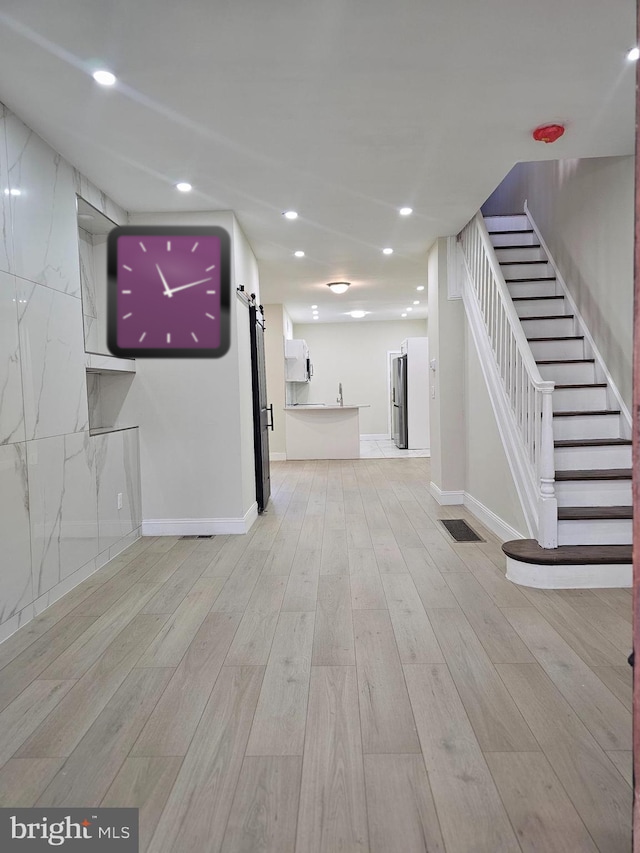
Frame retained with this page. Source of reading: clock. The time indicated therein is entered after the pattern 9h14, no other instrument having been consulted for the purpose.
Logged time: 11h12
